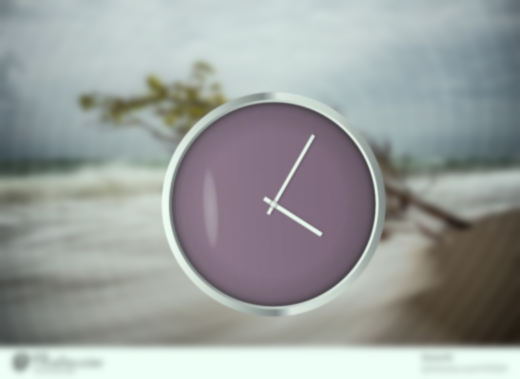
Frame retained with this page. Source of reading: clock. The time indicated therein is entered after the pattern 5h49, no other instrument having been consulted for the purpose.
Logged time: 4h05
